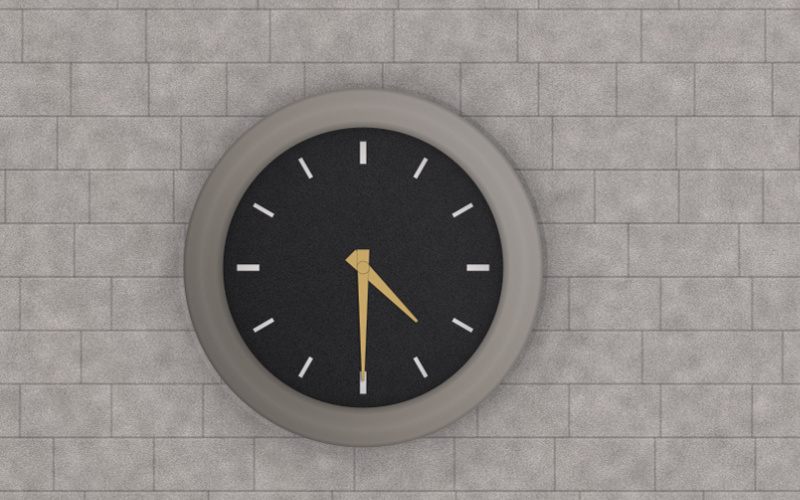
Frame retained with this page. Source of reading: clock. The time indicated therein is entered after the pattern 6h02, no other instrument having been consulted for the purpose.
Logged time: 4h30
